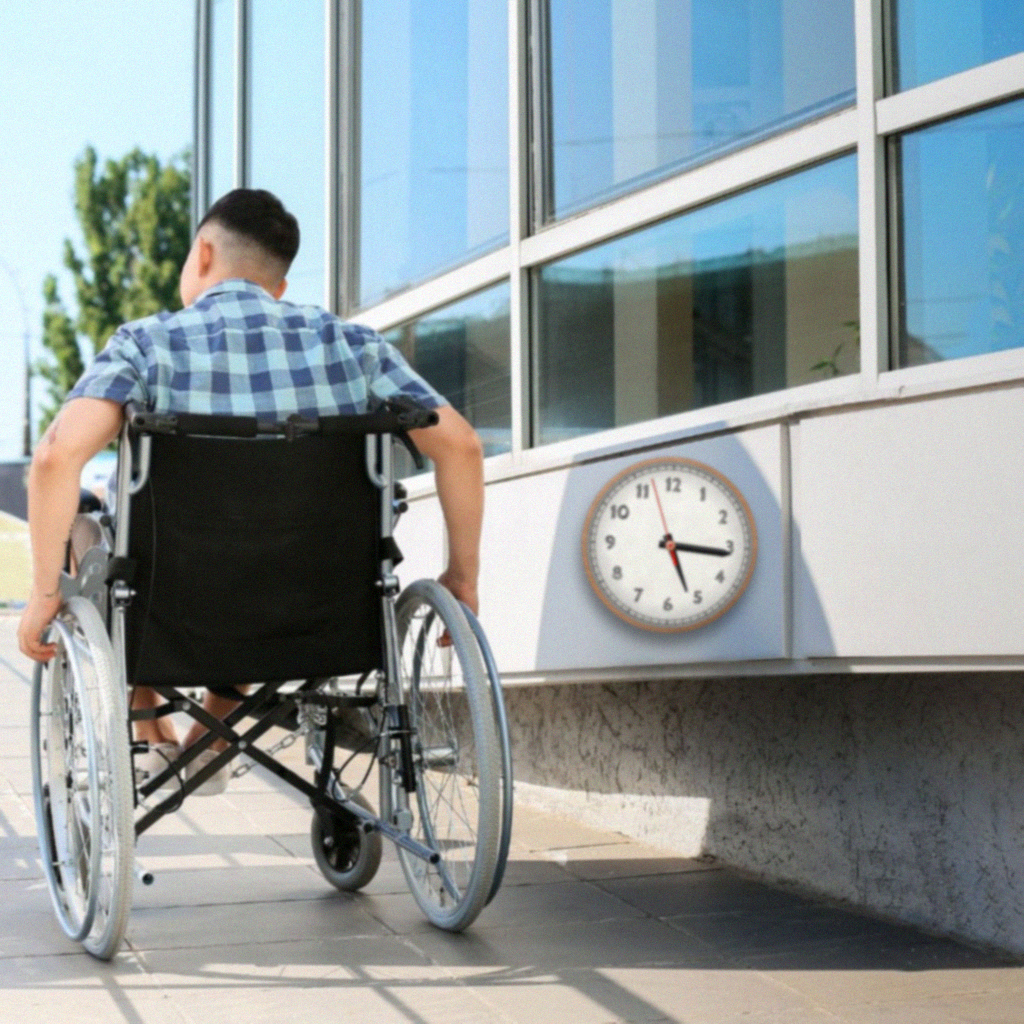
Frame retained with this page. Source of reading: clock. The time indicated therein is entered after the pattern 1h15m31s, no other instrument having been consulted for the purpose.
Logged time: 5h15m57s
